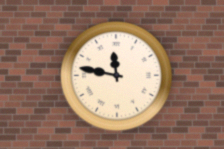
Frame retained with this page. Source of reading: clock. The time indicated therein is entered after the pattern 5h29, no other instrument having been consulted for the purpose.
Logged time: 11h47
